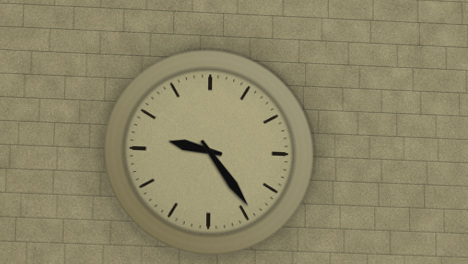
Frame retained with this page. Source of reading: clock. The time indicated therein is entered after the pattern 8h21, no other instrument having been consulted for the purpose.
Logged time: 9h24
